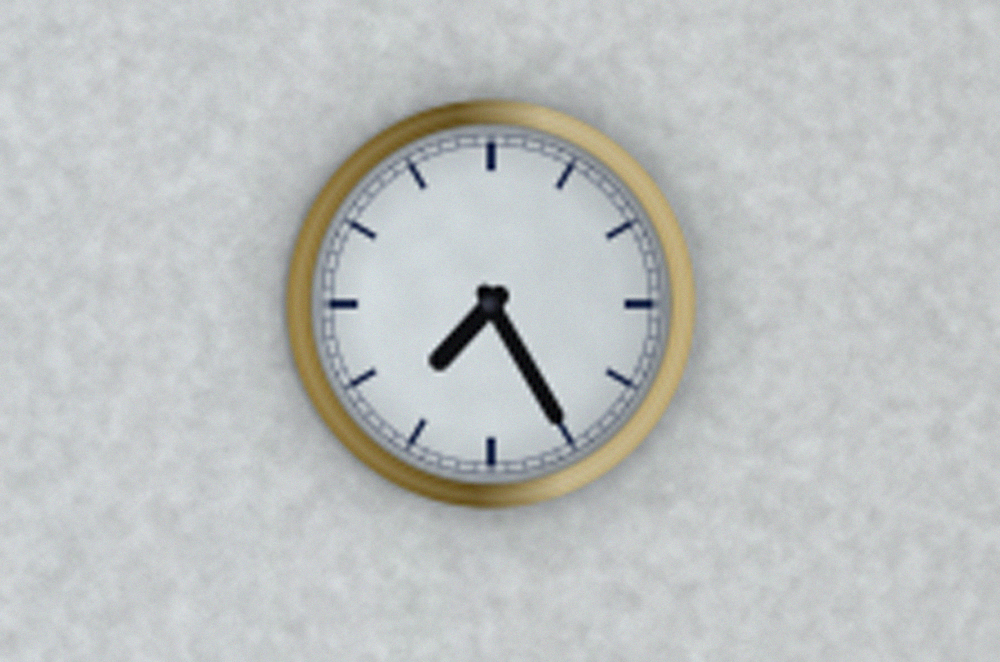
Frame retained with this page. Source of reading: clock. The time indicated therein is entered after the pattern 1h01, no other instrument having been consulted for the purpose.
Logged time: 7h25
